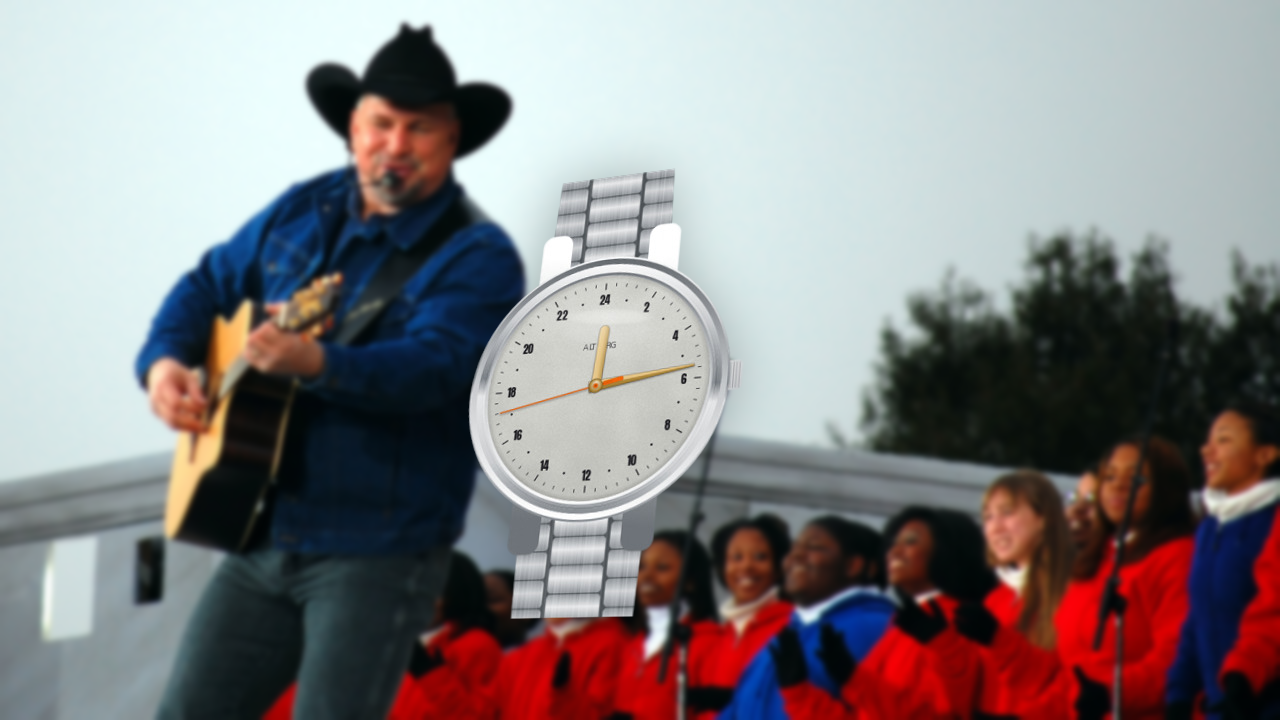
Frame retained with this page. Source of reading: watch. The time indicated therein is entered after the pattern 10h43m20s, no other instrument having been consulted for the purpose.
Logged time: 0h13m43s
